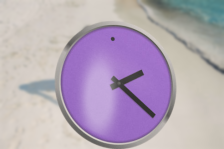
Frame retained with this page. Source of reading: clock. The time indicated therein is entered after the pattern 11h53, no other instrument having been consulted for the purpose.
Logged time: 2h23
